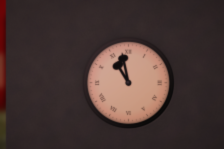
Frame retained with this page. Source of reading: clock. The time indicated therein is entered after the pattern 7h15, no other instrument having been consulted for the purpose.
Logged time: 10h58
